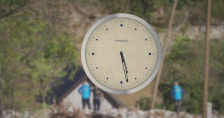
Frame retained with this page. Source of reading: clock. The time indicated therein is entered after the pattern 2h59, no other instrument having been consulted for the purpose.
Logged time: 5h28
